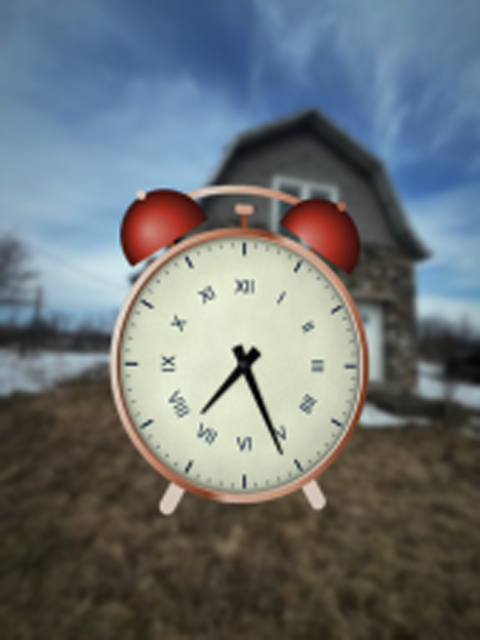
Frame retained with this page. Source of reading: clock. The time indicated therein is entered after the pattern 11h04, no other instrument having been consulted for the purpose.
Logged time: 7h26
